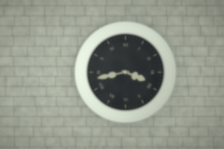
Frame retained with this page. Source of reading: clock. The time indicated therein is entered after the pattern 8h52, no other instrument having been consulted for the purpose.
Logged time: 3h43
